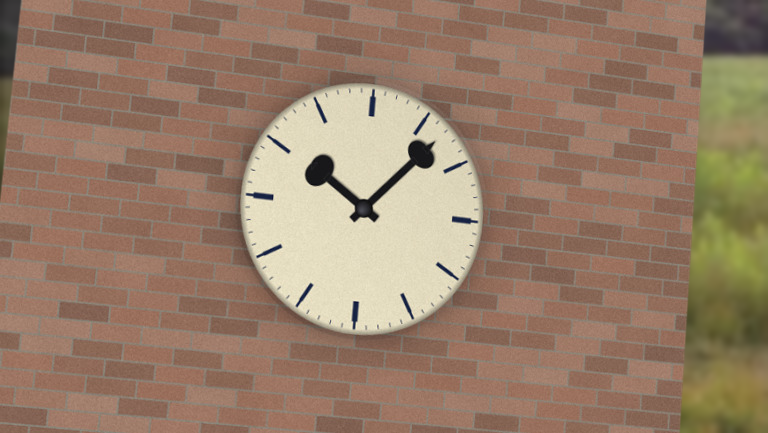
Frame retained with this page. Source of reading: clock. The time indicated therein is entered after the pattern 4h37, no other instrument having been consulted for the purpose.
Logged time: 10h07
